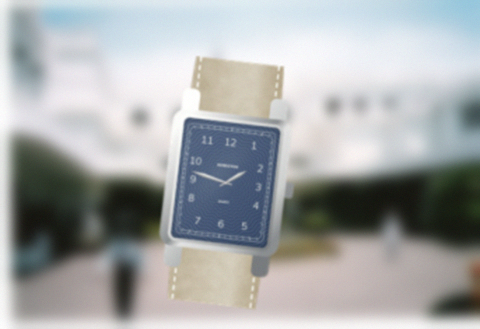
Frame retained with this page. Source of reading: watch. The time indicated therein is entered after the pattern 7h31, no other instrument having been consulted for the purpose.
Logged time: 1h47
